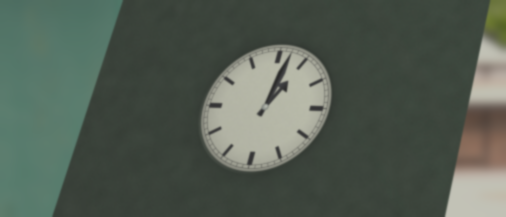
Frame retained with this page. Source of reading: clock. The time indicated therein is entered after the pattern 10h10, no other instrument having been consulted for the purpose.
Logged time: 1h02
